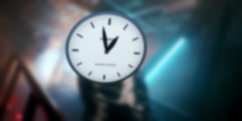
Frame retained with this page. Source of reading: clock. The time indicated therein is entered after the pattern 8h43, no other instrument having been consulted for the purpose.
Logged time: 12h58
